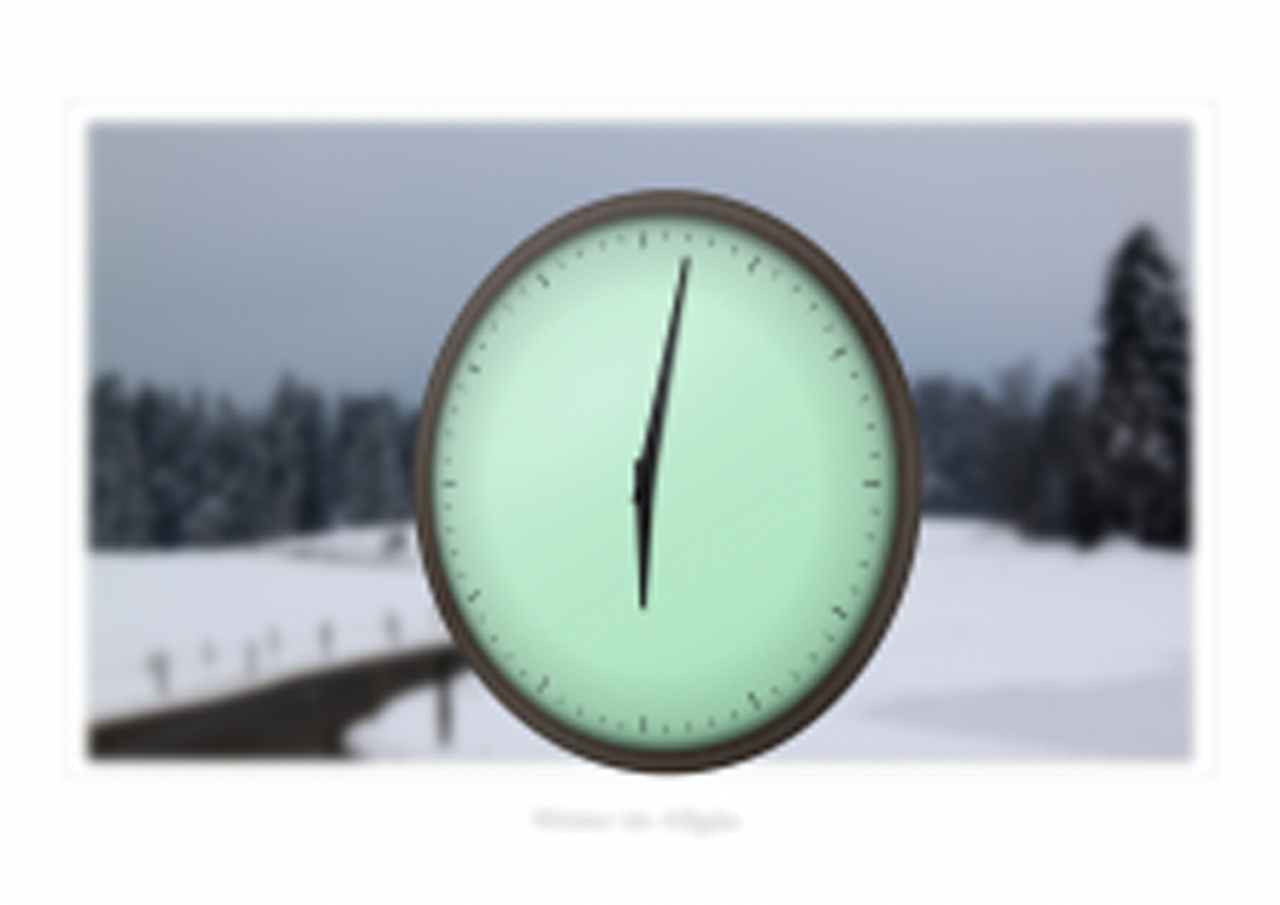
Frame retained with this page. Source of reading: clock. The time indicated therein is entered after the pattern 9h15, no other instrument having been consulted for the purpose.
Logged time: 6h02
